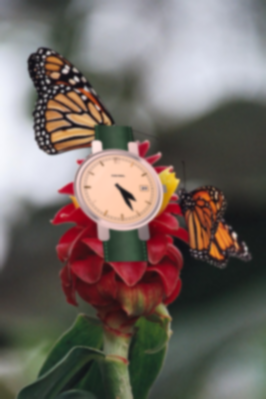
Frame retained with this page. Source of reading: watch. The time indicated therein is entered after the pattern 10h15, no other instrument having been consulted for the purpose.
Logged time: 4h26
